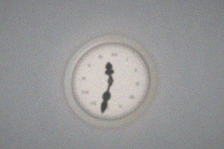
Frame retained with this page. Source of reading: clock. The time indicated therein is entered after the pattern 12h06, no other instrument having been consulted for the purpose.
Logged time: 11h31
